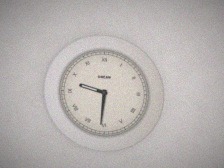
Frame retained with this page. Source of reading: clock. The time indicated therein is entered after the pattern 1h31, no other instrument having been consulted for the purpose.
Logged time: 9h31
